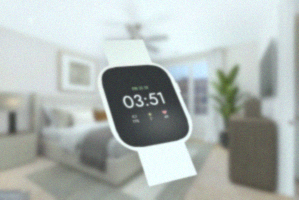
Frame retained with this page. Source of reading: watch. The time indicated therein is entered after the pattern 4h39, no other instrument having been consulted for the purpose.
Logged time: 3h51
